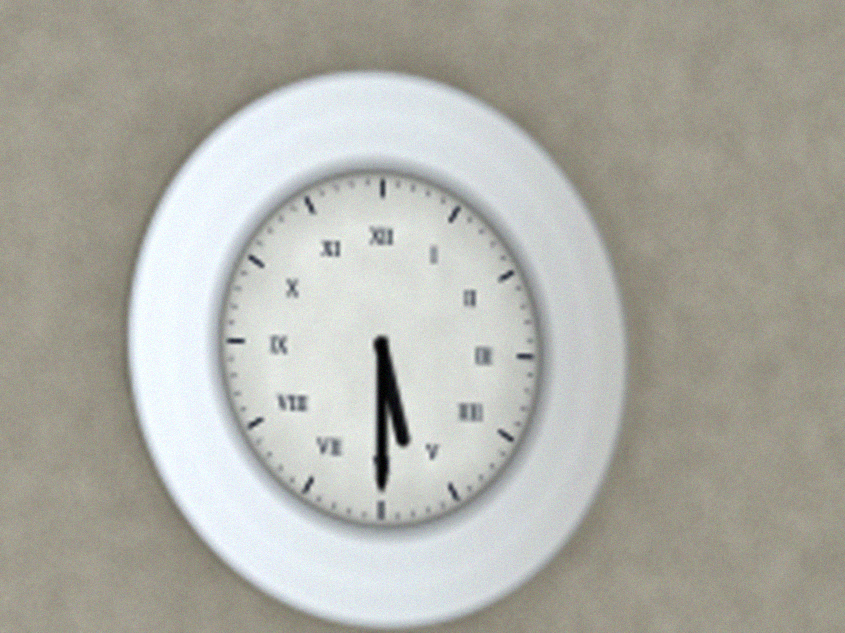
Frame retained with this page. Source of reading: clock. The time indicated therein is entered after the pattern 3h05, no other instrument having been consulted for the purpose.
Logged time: 5h30
